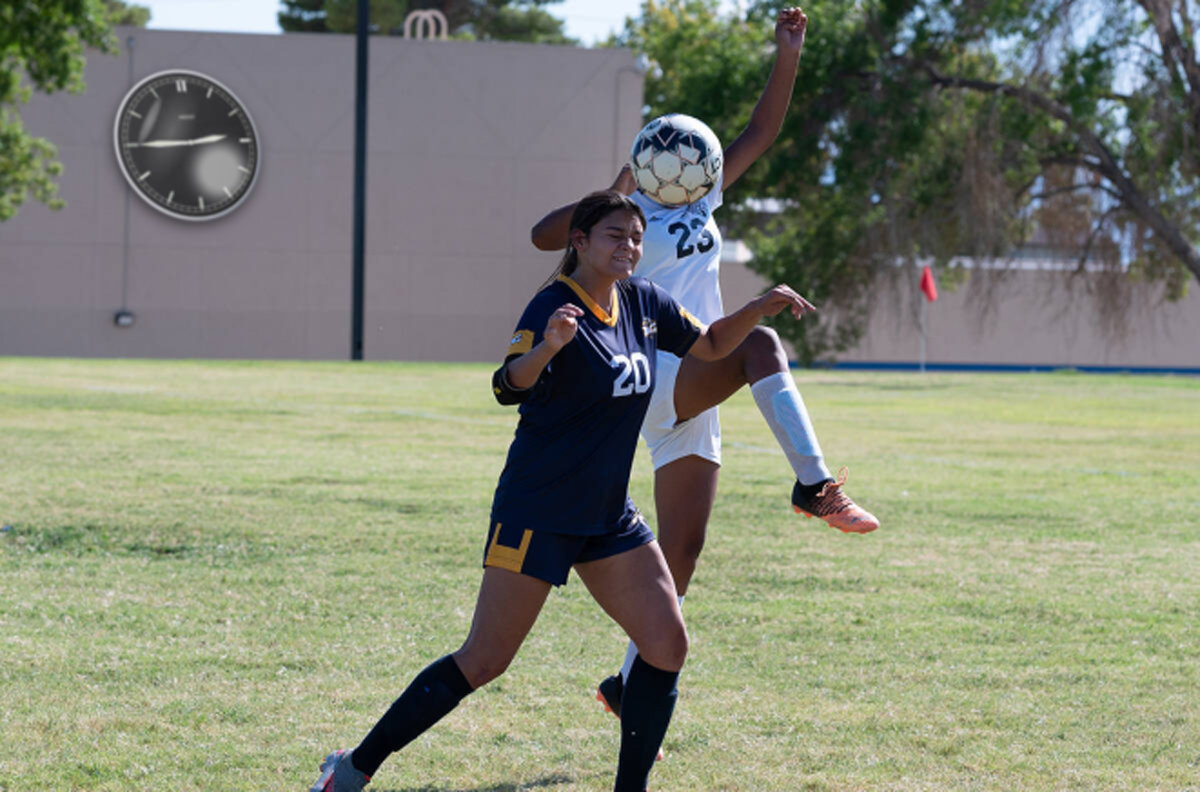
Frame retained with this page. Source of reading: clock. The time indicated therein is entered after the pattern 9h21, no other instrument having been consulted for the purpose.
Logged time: 2h45
